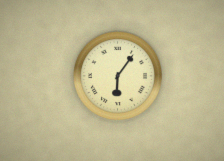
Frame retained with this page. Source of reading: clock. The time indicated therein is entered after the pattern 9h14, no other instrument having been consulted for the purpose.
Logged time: 6h06
